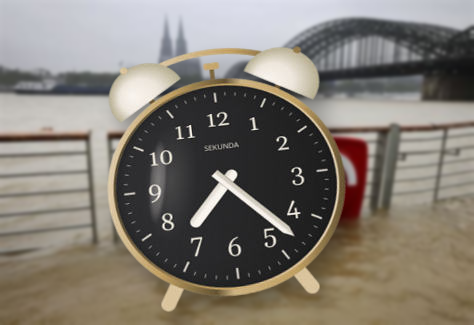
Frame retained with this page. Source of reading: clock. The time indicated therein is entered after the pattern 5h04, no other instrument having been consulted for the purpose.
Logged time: 7h23
